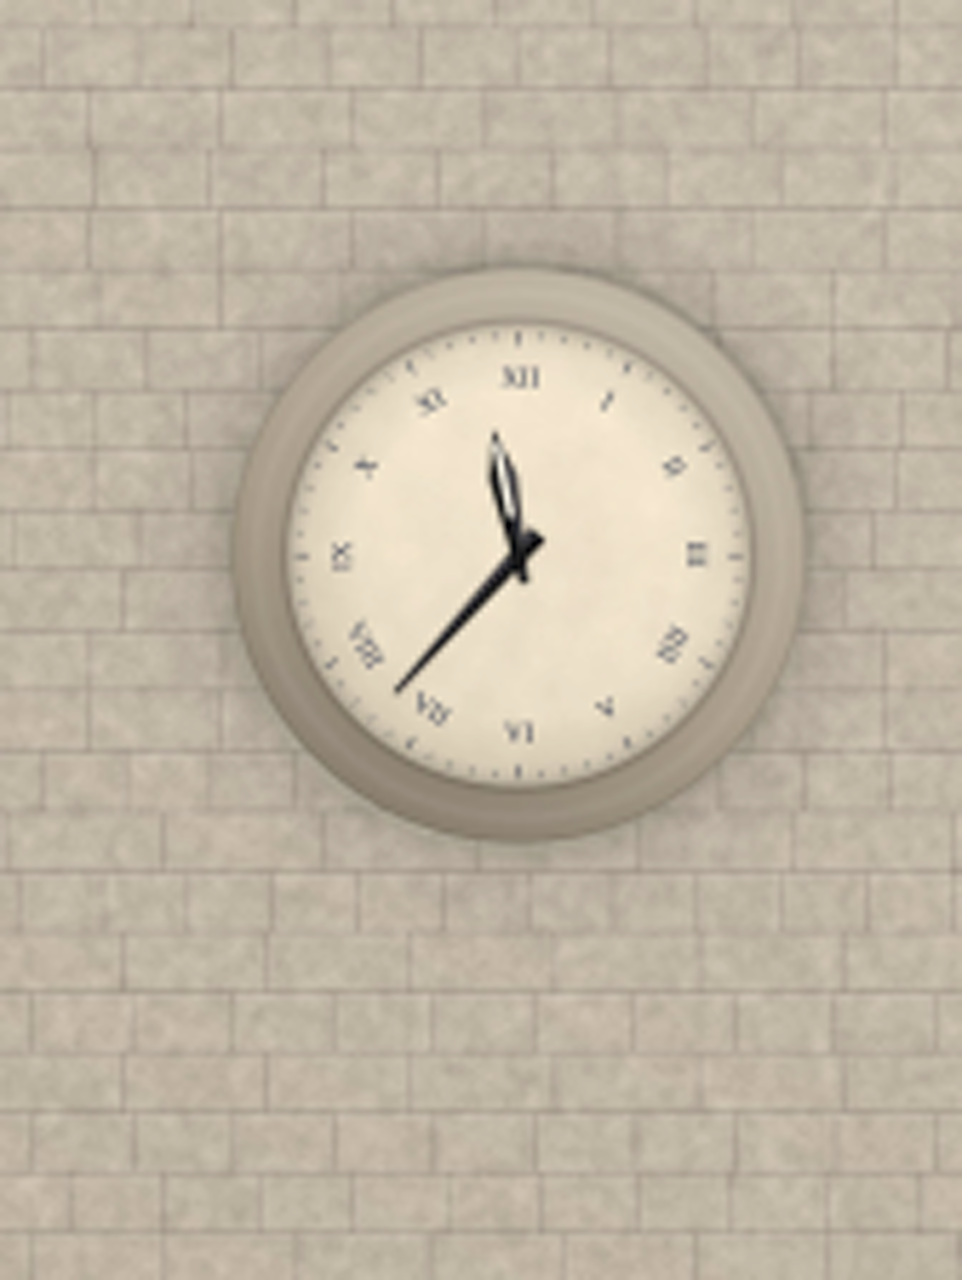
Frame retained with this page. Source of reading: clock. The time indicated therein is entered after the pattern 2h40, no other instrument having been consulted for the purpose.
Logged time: 11h37
